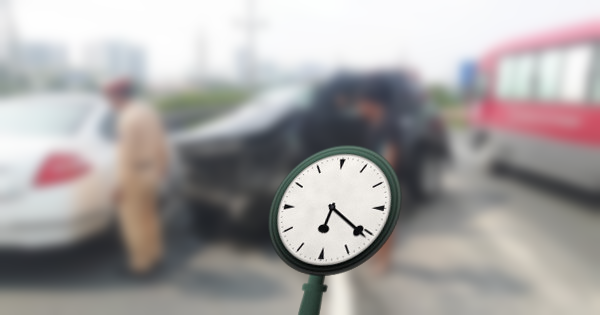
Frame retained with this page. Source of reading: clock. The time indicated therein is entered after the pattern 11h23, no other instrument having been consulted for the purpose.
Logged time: 6h21
